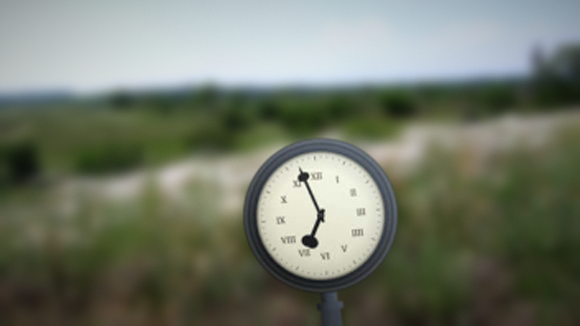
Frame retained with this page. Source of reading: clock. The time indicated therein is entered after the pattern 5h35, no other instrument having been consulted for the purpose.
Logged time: 6h57
